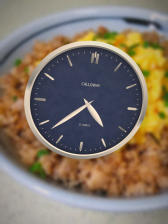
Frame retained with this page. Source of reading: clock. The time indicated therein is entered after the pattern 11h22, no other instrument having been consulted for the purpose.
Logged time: 4h38
